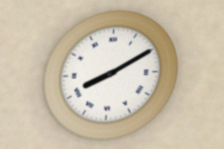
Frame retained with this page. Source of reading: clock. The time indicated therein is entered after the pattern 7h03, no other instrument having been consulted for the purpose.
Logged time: 8h10
